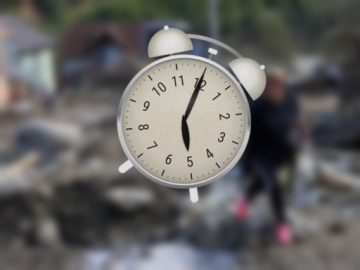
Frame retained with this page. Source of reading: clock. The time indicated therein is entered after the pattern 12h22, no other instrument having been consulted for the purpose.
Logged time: 5h00
